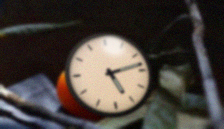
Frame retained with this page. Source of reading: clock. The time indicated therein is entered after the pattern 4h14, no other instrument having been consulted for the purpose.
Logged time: 5h13
